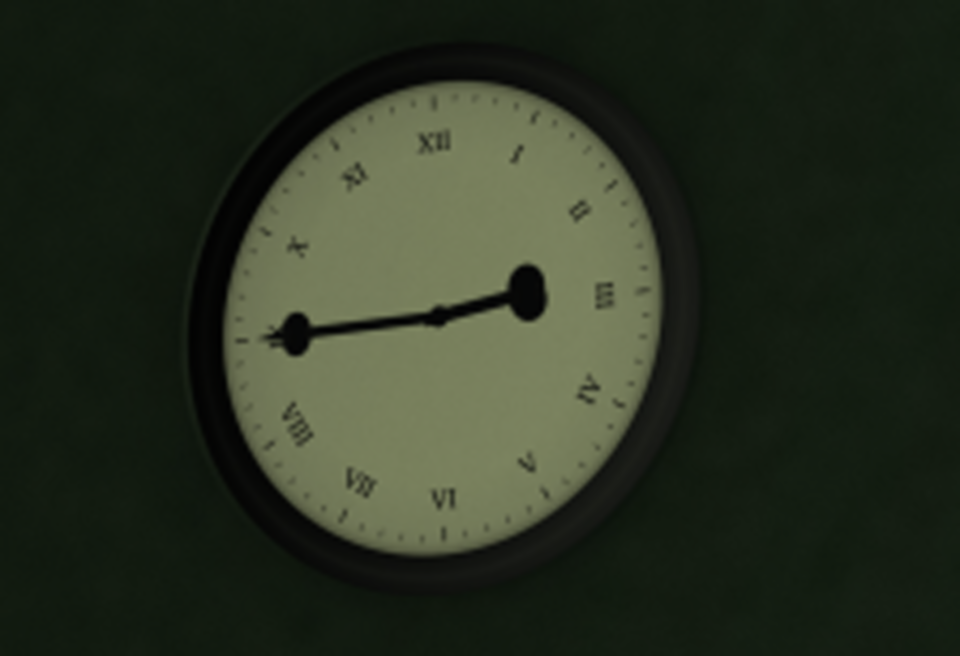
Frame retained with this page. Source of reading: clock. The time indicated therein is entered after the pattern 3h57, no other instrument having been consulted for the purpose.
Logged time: 2h45
